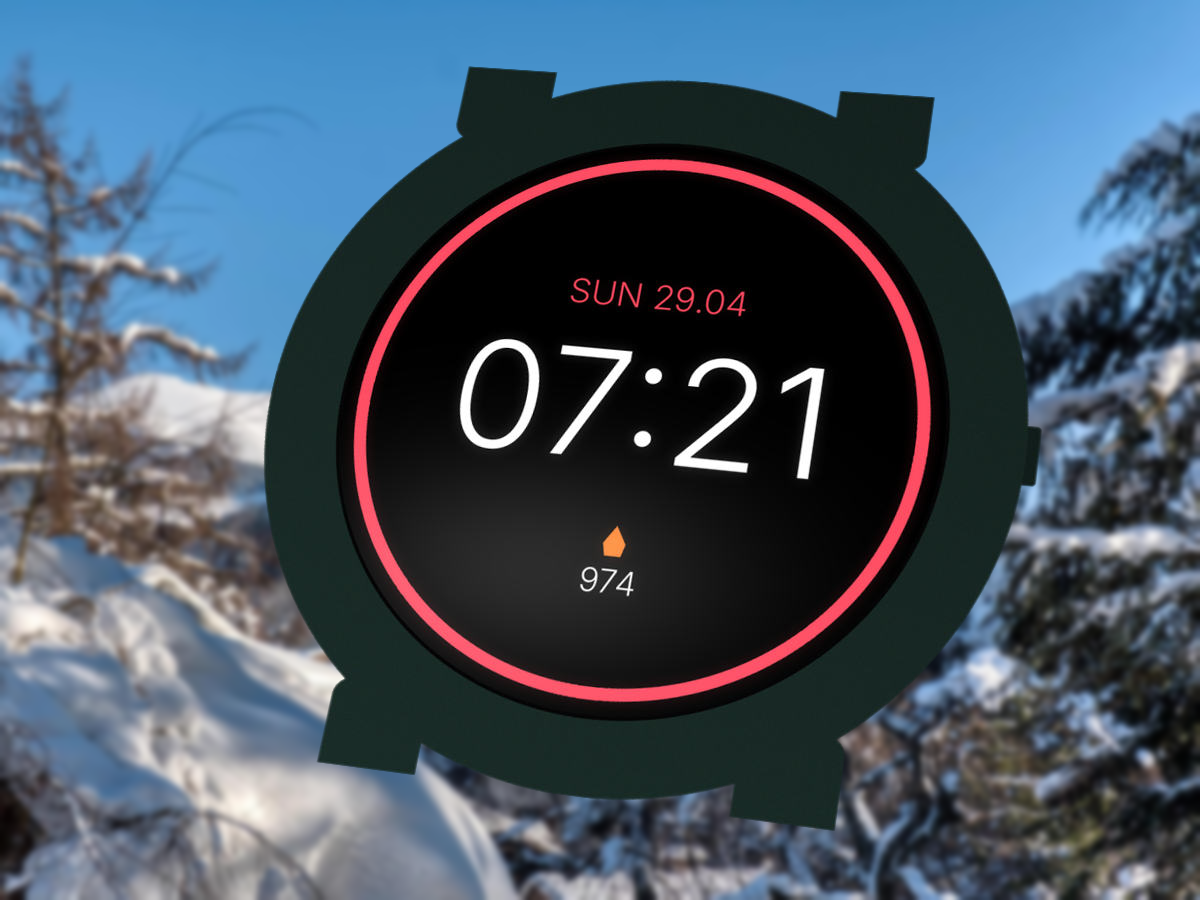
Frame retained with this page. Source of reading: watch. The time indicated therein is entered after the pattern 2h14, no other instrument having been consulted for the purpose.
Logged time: 7h21
